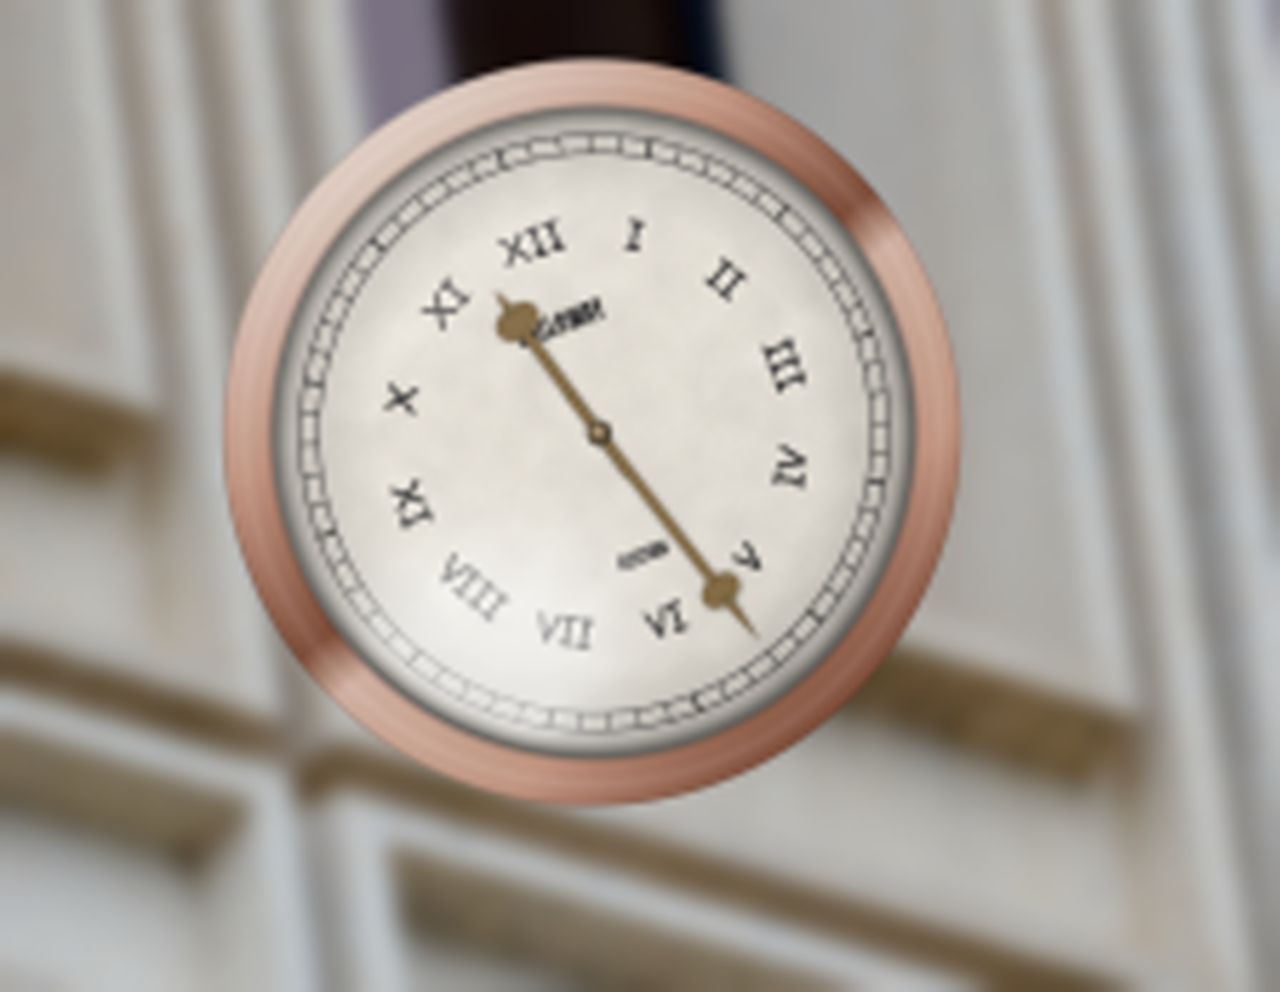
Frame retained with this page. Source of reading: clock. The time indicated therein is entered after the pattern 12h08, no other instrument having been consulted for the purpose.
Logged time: 11h27
